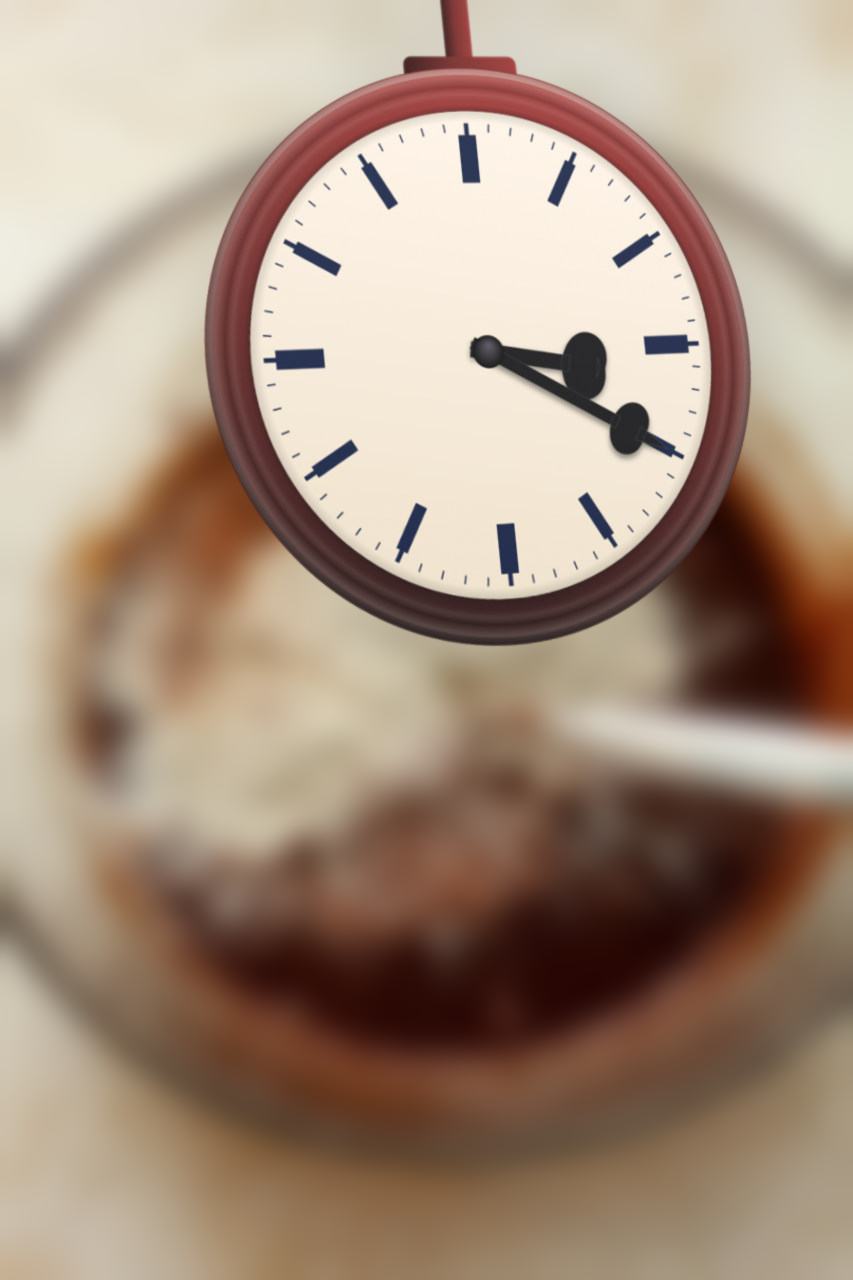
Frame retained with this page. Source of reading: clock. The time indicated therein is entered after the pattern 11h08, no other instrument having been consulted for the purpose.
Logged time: 3h20
